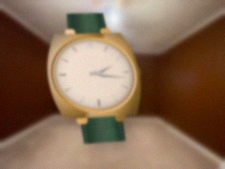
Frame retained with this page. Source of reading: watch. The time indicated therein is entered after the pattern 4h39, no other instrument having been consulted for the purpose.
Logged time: 2h17
